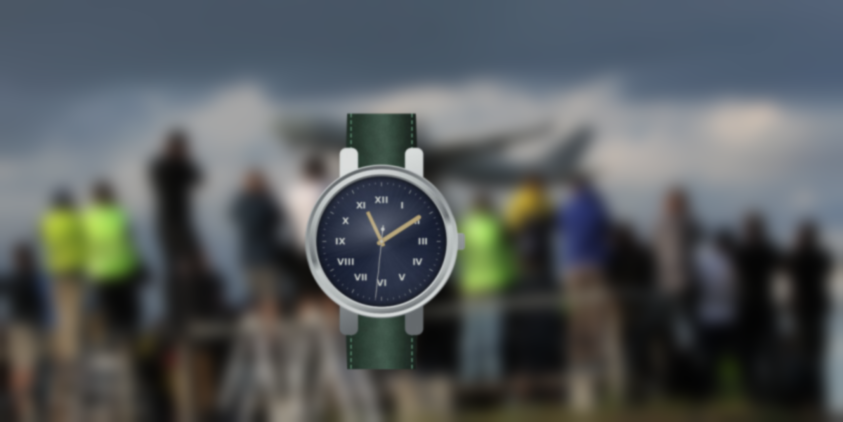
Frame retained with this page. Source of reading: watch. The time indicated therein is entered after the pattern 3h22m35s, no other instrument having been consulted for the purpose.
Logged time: 11h09m31s
